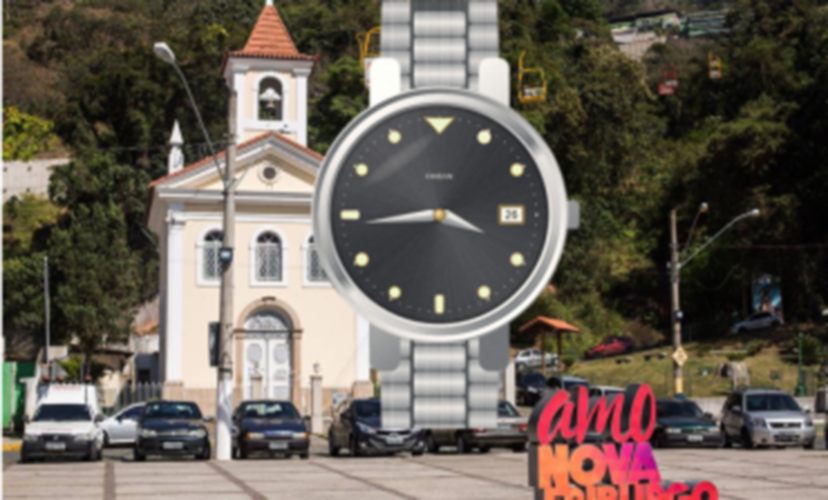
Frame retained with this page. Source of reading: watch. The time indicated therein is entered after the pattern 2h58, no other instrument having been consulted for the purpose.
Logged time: 3h44
